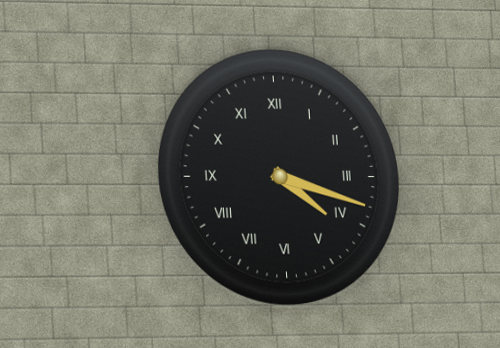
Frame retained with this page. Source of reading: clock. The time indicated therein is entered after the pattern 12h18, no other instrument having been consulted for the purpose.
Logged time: 4h18
